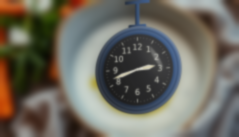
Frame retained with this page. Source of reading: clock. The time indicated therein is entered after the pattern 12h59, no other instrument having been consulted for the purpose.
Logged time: 2h42
